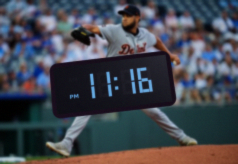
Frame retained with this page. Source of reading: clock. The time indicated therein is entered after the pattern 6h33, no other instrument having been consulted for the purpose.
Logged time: 11h16
